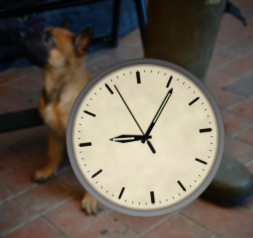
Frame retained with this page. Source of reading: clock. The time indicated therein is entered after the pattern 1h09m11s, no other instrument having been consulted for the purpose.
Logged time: 9h05m56s
